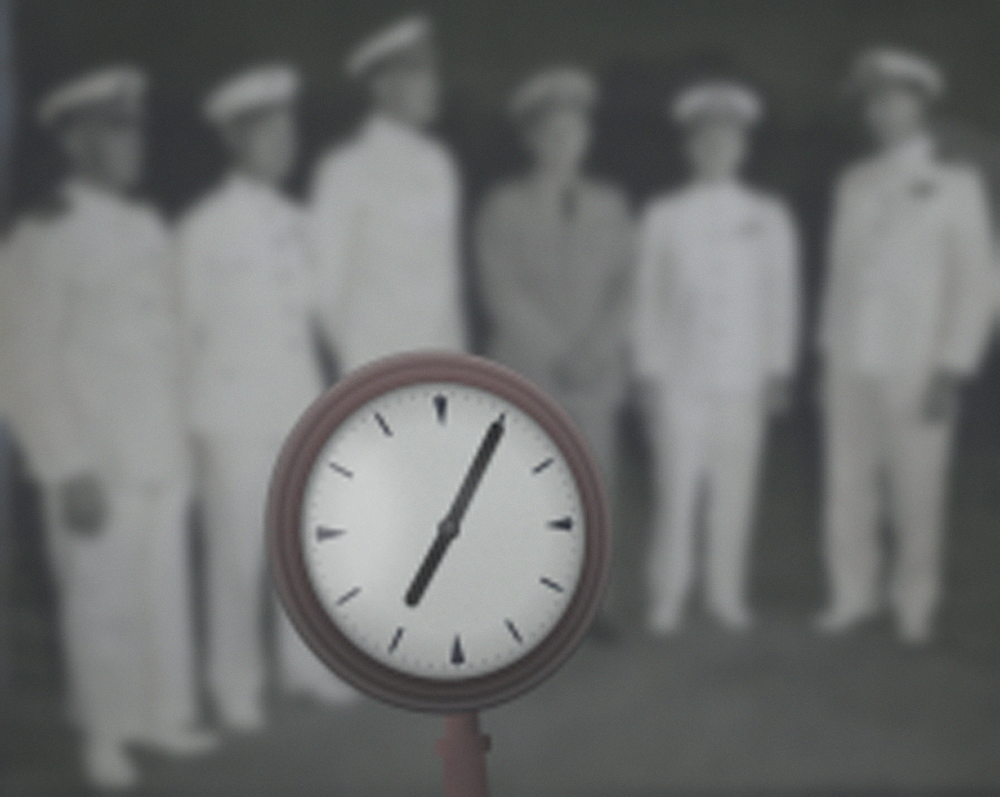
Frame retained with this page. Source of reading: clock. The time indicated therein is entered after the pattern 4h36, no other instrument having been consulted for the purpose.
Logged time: 7h05
